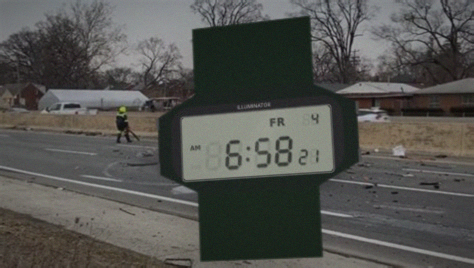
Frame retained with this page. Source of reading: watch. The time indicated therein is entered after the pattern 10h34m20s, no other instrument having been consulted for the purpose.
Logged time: 6h58m21s
